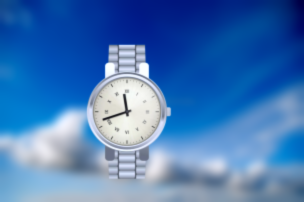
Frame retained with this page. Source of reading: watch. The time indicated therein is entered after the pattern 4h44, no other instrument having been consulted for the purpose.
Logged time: 11h42
